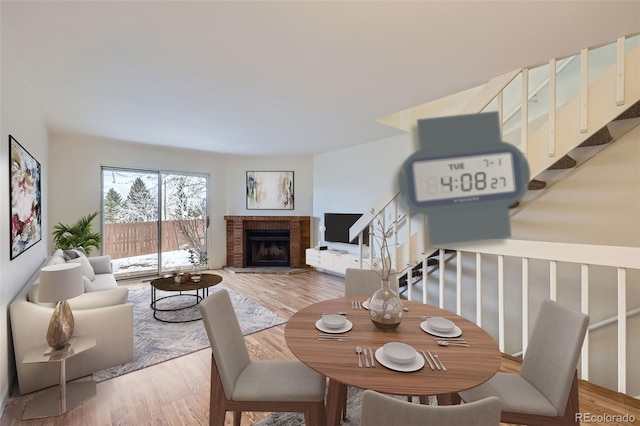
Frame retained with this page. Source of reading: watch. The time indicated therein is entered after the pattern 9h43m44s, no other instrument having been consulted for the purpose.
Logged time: 4h08m27s
